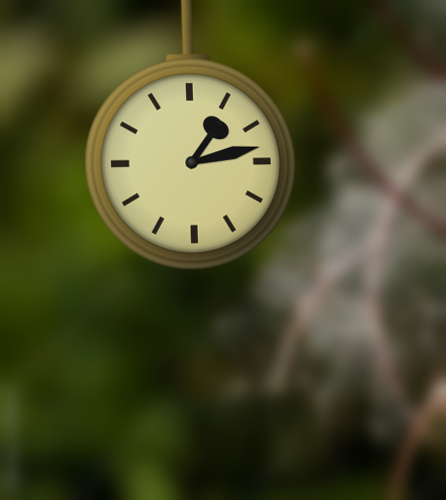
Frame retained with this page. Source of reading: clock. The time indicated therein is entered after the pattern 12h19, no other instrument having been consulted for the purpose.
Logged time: 1h13
